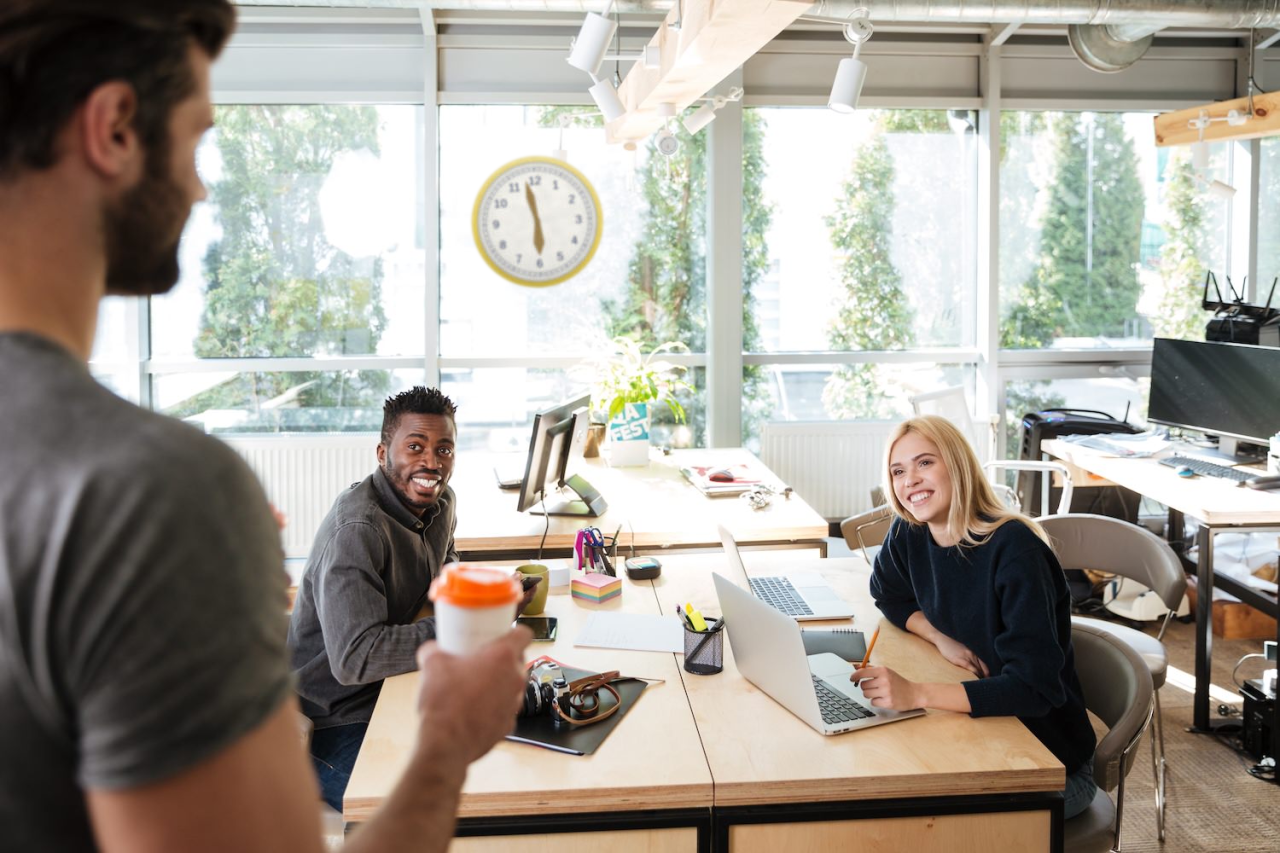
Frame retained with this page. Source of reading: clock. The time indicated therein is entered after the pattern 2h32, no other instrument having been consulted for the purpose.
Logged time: 5h58
